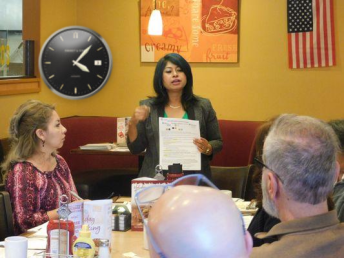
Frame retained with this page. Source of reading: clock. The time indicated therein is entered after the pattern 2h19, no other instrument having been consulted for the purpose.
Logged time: 4h07
